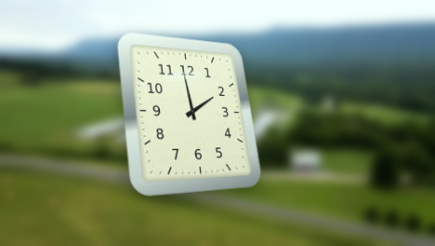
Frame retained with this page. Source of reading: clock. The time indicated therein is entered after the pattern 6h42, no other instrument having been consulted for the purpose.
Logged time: 1h59
